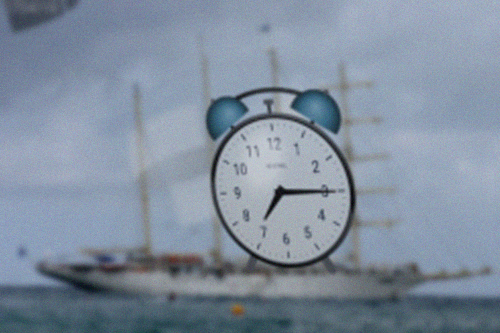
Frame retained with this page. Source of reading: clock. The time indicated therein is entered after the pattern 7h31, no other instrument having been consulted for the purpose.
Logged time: 7h15
